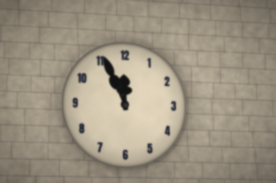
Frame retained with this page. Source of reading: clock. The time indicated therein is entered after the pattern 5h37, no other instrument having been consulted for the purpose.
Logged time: 11h56
